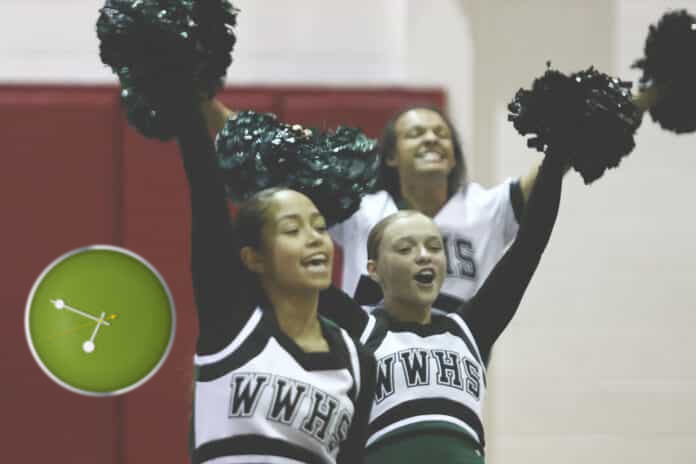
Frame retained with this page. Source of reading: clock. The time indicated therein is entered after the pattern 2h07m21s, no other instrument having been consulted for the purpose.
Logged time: 6h48m42s
